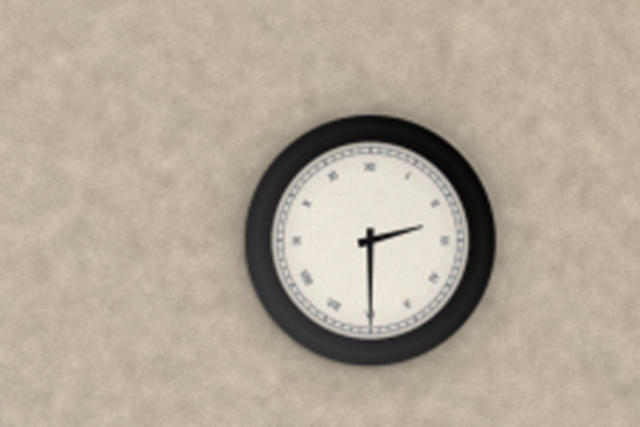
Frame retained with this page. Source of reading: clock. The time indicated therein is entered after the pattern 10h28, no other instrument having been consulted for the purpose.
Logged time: 2h30
